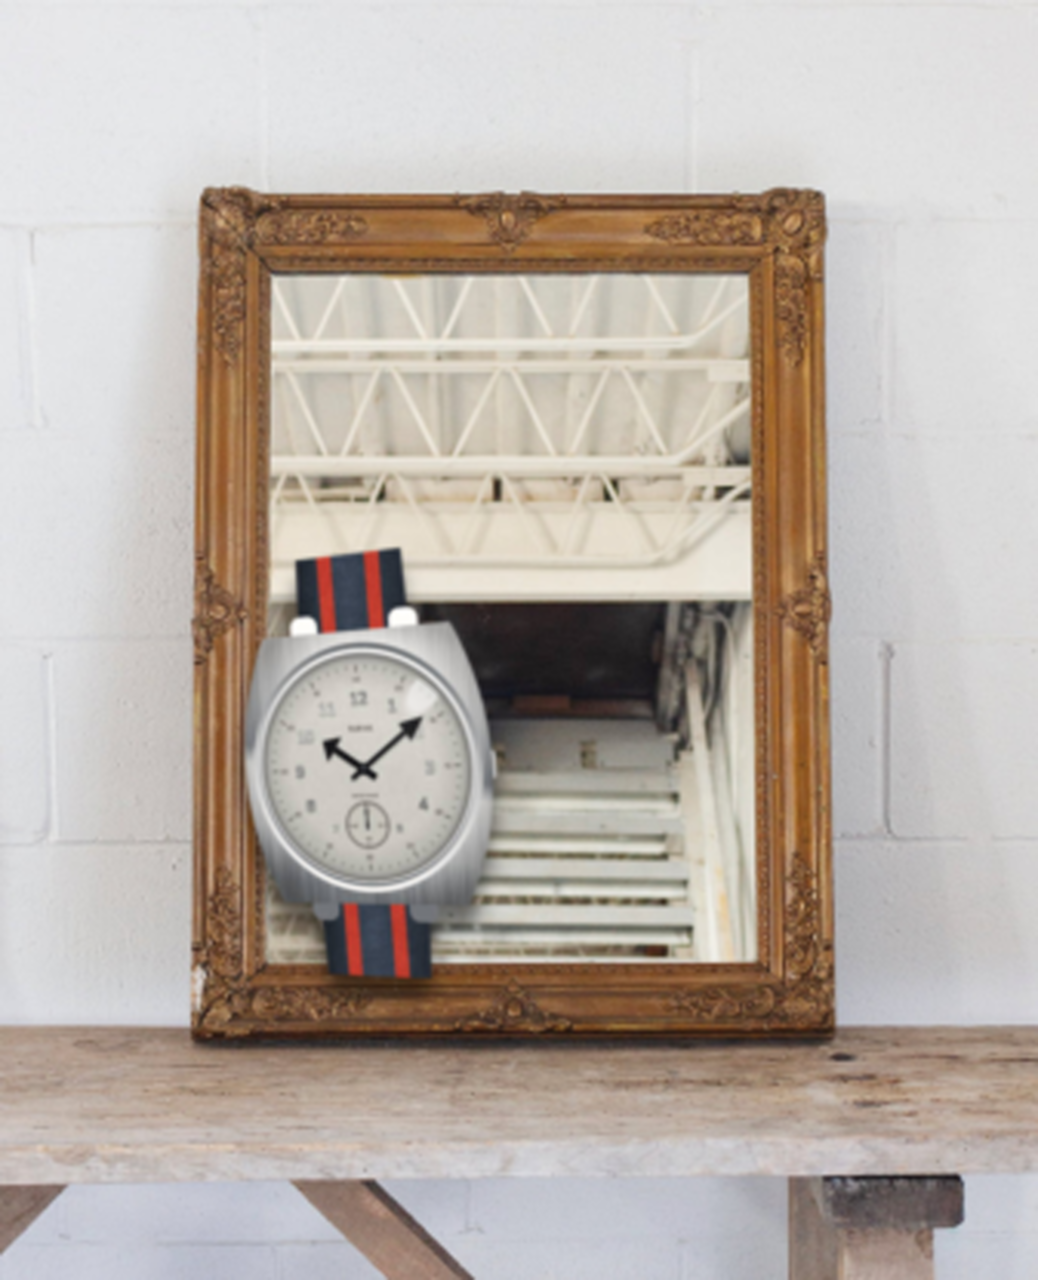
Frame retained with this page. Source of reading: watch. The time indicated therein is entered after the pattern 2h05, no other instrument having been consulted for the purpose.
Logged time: 10h09
